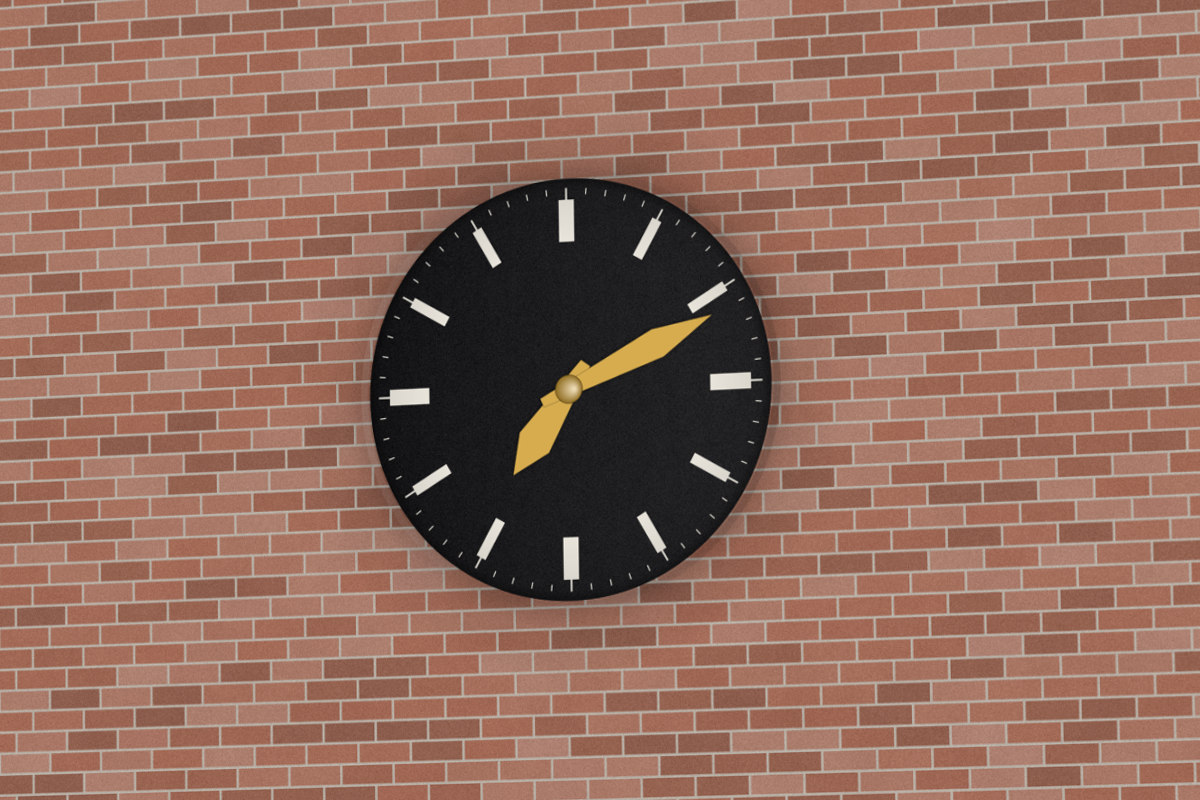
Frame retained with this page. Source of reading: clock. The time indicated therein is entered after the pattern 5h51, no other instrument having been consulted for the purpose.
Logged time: 7h11
